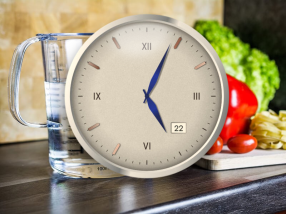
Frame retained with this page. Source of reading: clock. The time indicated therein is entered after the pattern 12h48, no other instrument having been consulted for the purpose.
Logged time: 5h04
